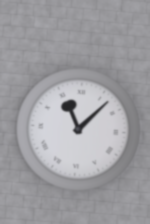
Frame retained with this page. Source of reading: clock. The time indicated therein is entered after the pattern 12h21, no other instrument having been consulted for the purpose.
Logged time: 11h07
